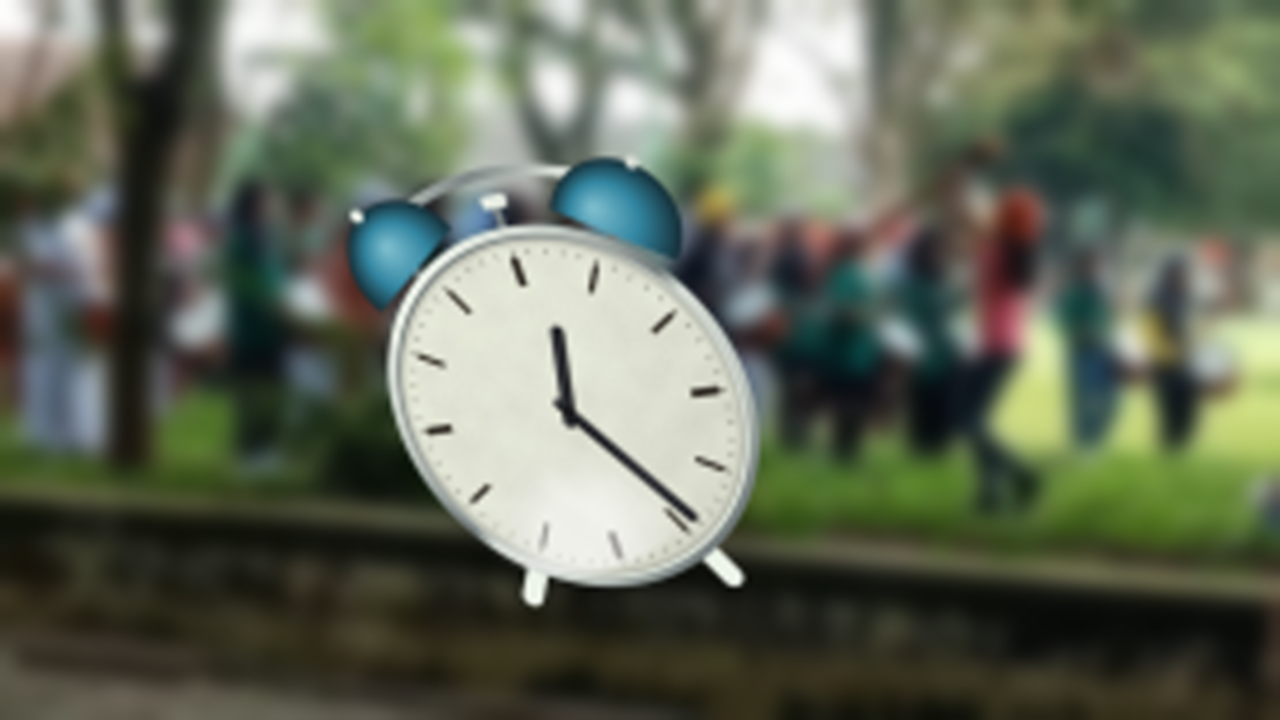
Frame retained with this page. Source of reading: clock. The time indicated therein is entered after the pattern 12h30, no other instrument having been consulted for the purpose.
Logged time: 12h24
